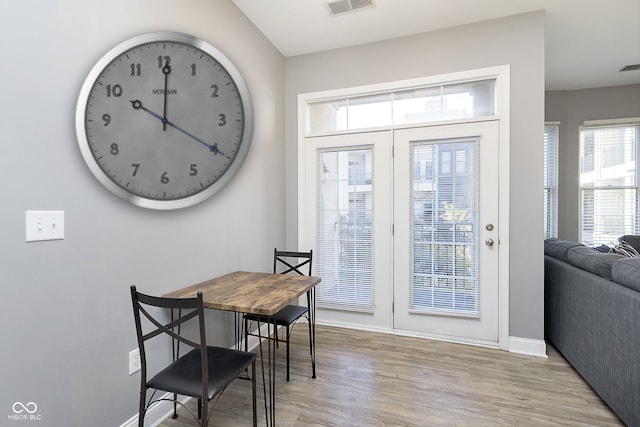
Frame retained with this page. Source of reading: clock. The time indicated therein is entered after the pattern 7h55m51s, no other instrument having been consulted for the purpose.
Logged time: 10h00m20s
